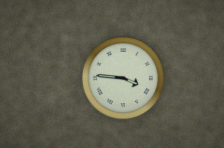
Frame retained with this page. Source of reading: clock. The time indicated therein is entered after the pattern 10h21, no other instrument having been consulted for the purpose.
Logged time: 3h46
